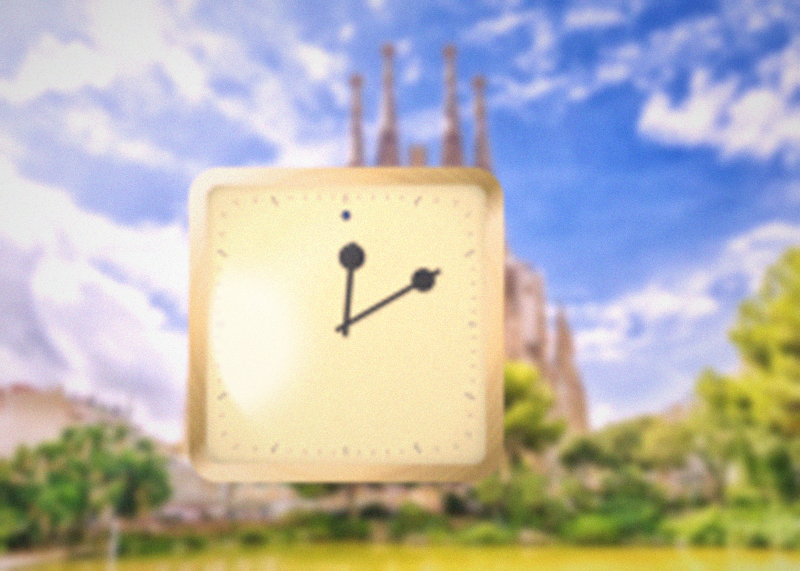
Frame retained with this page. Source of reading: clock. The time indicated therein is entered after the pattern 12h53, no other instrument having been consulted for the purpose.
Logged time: 12h10
